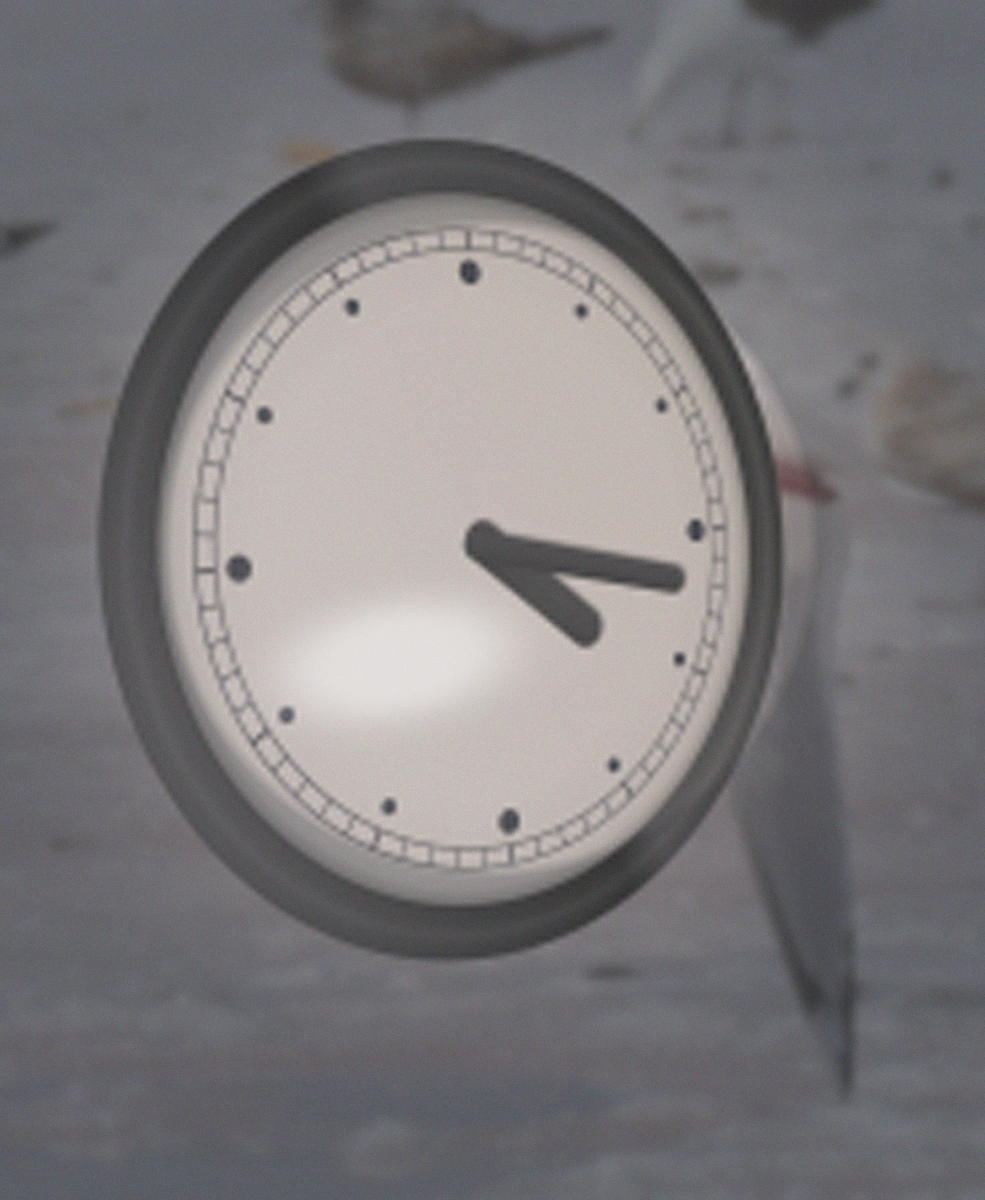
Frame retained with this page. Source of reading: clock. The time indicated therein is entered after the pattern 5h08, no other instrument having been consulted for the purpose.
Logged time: 4h17
